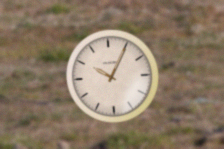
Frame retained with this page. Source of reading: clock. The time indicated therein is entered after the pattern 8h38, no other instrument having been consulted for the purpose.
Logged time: 10h05
